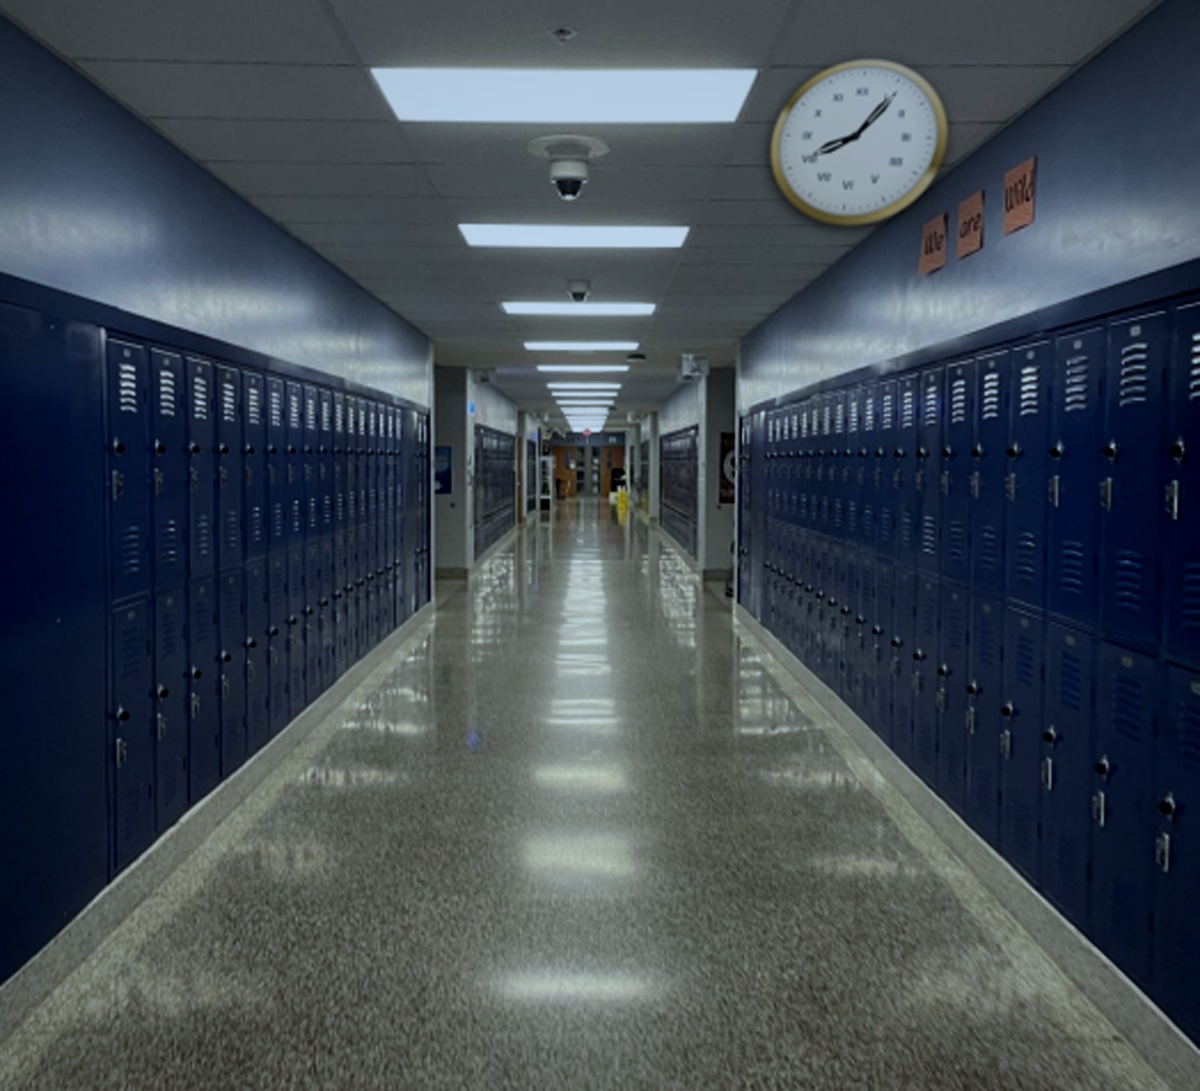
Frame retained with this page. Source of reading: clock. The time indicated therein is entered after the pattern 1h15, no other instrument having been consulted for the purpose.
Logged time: 8h06
